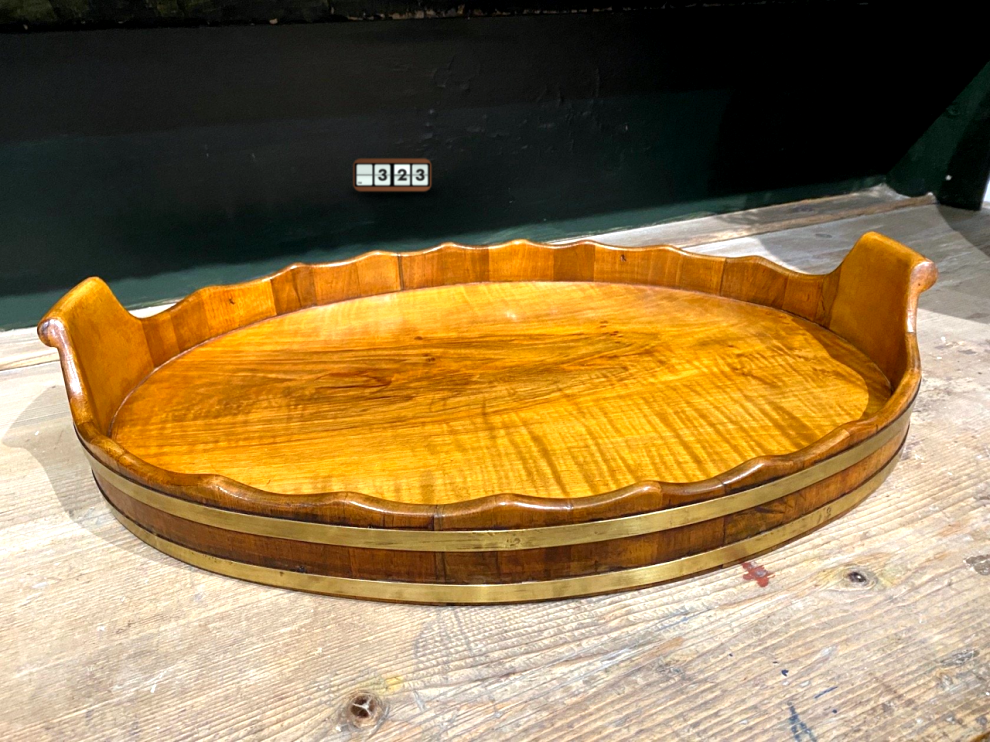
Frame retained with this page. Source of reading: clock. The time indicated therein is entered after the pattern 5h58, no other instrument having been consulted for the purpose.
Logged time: 3h23
